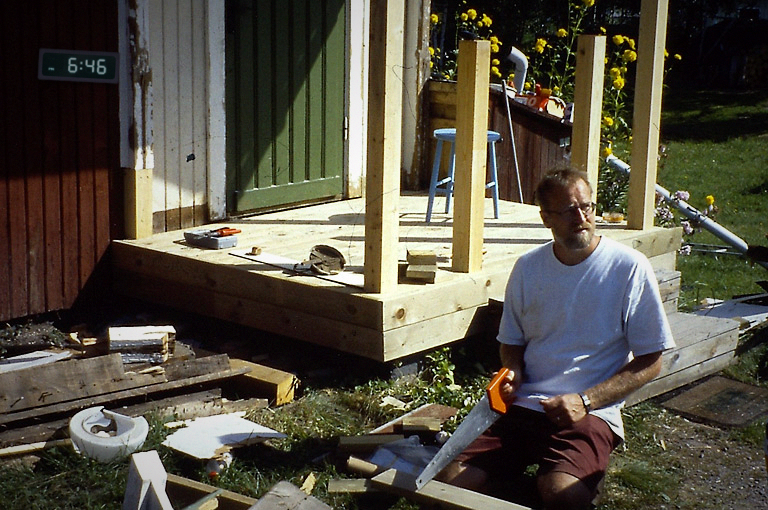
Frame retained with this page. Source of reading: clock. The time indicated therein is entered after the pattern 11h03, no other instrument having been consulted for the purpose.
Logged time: 6h46
